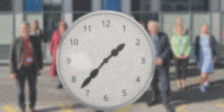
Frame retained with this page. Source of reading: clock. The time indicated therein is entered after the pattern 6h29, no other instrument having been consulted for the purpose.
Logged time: 1h37
